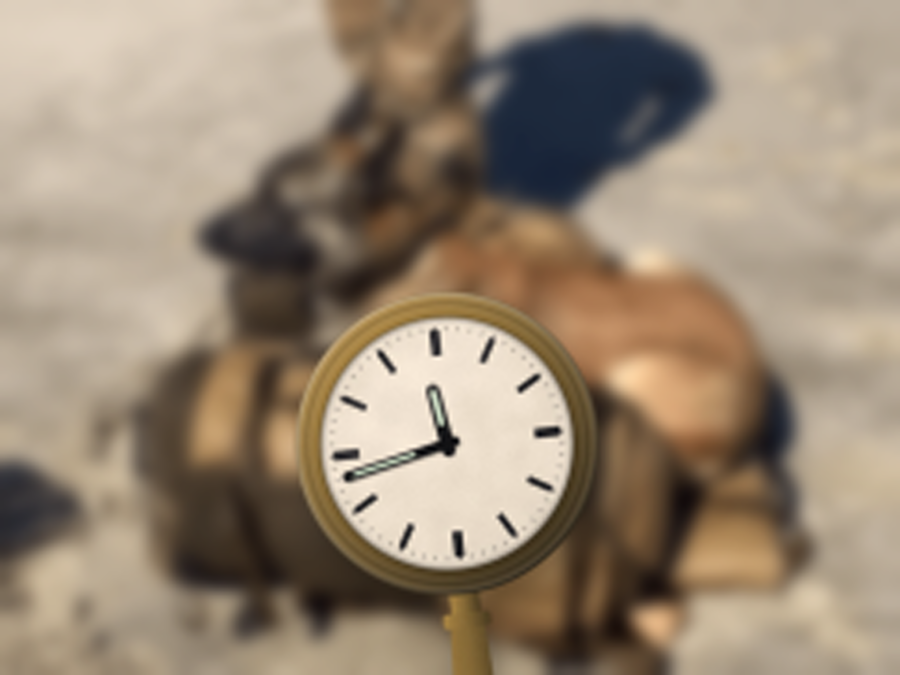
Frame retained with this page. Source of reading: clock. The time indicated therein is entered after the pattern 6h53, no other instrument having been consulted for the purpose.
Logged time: 11h43
